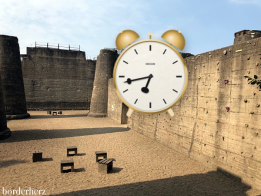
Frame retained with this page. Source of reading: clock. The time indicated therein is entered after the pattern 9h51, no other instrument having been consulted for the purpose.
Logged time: 6h43
